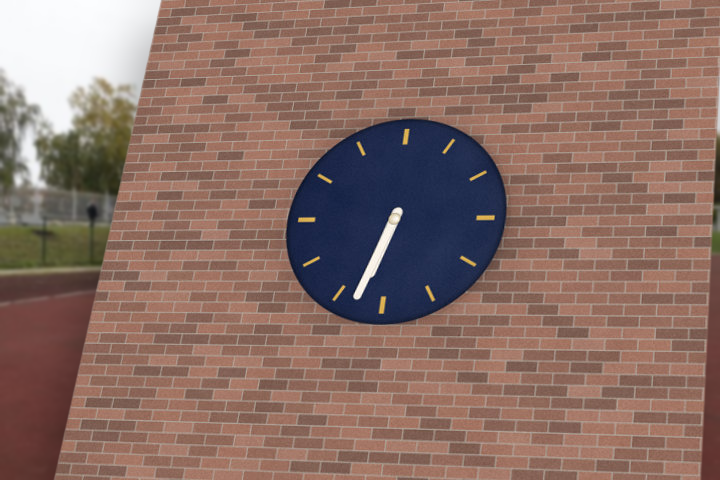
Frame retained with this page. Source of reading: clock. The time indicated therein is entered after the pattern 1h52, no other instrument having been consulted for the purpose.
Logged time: 6h33
